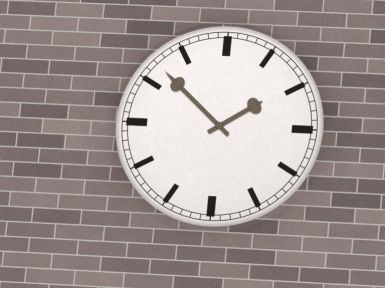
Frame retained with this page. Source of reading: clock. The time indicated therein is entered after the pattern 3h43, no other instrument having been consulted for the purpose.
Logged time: 1h52
